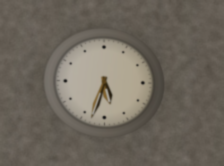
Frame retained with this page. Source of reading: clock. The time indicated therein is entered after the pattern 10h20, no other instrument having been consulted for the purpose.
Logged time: 5h33
